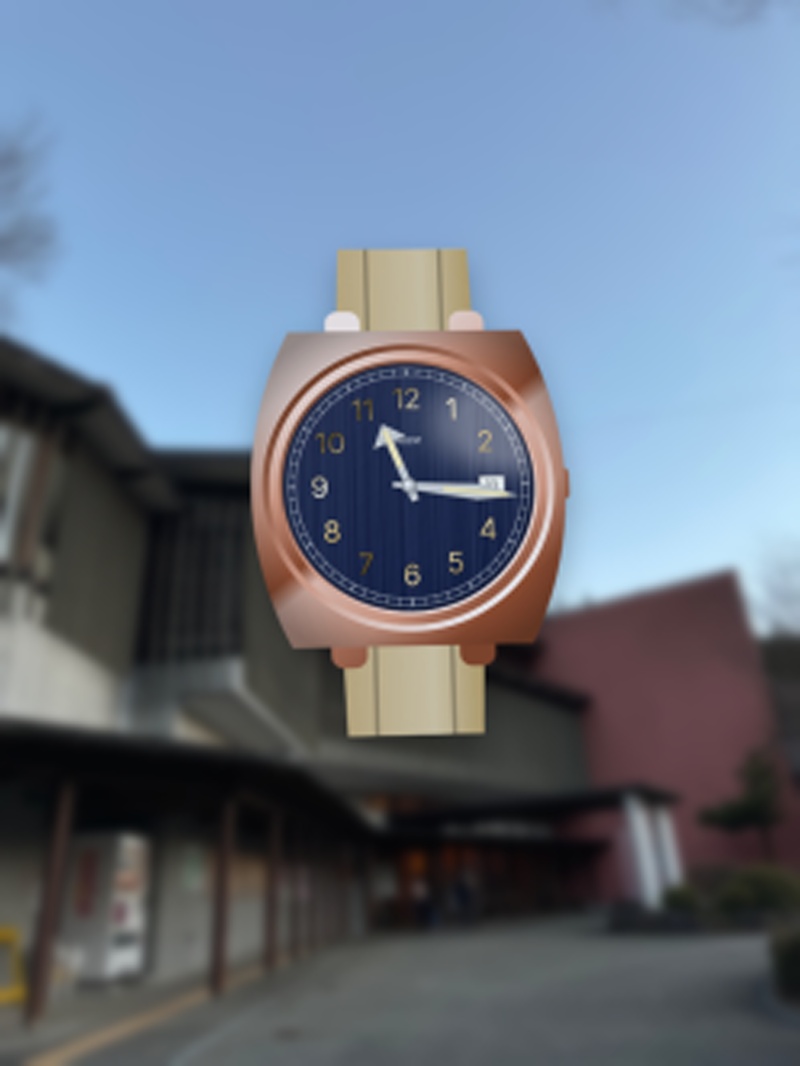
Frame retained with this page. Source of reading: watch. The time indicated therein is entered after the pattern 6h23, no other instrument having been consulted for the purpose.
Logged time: 11h16
